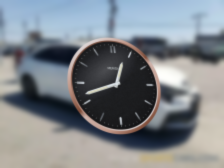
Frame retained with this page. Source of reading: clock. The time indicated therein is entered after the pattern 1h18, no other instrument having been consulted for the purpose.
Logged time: 12h42
